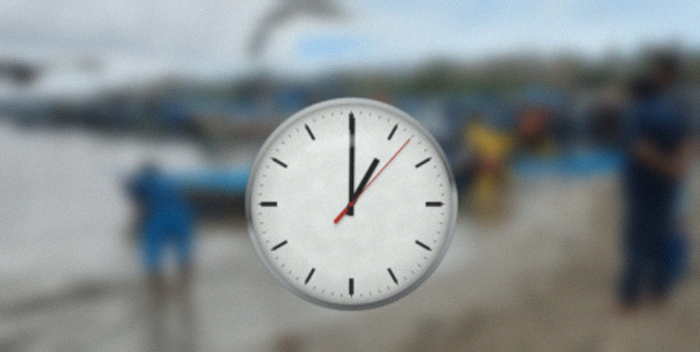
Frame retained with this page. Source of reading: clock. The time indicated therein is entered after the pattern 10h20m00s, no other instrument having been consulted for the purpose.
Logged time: 1h00m07s
